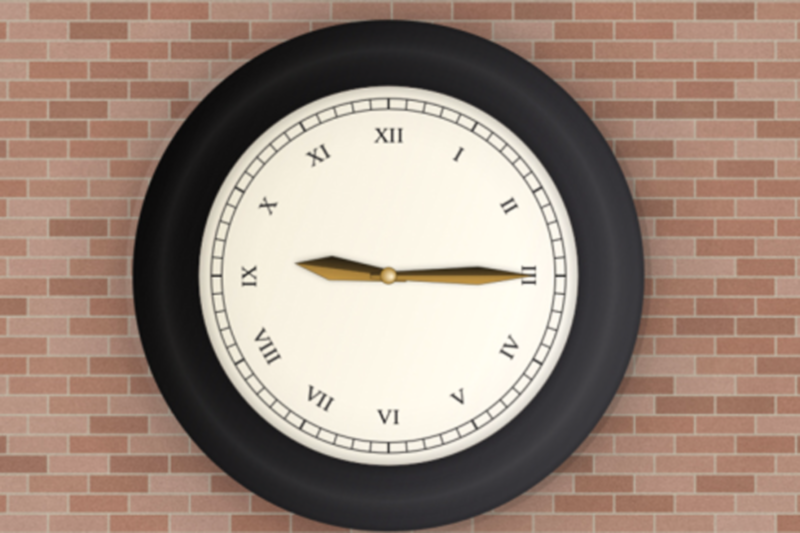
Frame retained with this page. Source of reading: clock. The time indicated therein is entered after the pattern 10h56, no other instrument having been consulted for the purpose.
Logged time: 9h15
